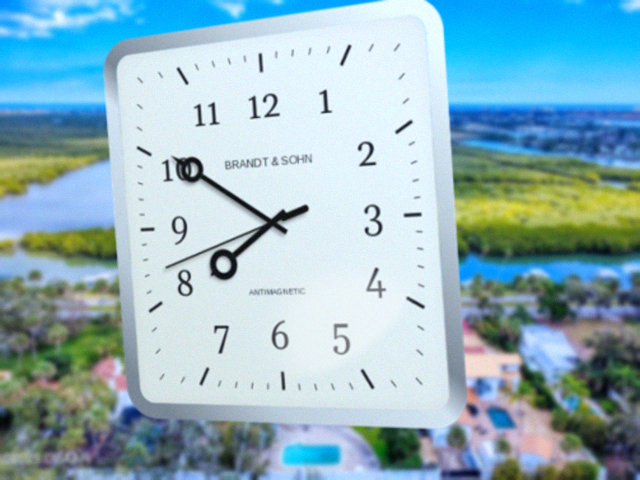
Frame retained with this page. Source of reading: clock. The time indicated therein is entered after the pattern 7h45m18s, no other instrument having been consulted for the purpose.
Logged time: 7h50m42s
